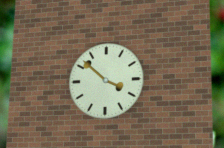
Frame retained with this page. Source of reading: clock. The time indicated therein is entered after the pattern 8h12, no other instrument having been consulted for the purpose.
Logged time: 3h52
